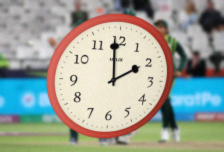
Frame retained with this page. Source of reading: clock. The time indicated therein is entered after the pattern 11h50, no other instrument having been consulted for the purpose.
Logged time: 1h59
